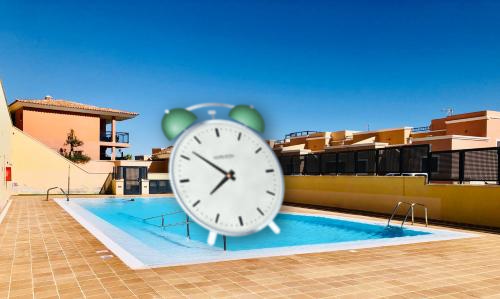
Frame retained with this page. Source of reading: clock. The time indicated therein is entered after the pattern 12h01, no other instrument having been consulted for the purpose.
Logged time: 7h52
